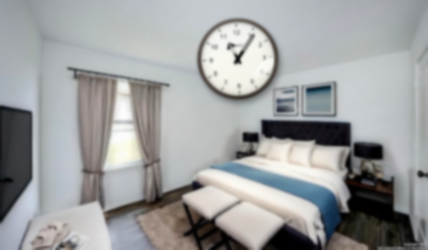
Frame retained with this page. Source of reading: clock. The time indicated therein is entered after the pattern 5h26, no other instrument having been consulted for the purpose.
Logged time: 11h06
